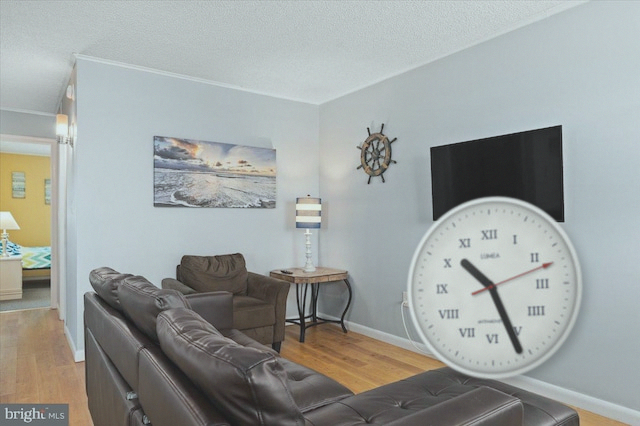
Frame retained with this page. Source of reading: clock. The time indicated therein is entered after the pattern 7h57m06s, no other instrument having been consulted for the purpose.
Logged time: 10h26m12s
